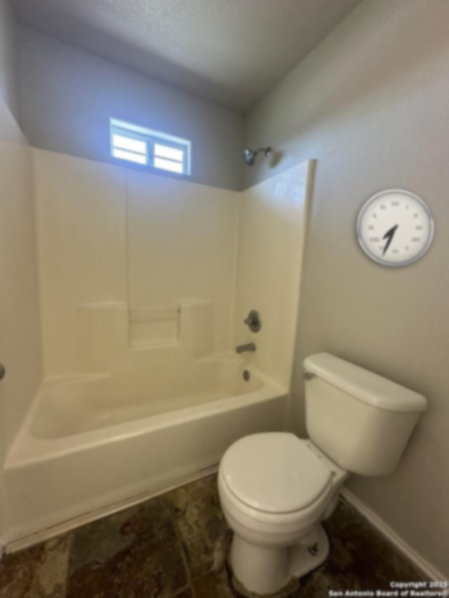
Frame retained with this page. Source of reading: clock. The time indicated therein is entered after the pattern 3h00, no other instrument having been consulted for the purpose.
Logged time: 7h34
